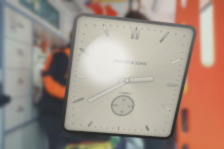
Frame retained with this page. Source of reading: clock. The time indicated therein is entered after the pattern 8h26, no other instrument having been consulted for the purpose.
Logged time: 2h39
